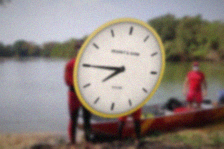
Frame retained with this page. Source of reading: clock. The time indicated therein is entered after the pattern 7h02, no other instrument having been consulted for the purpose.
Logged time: 7h45
